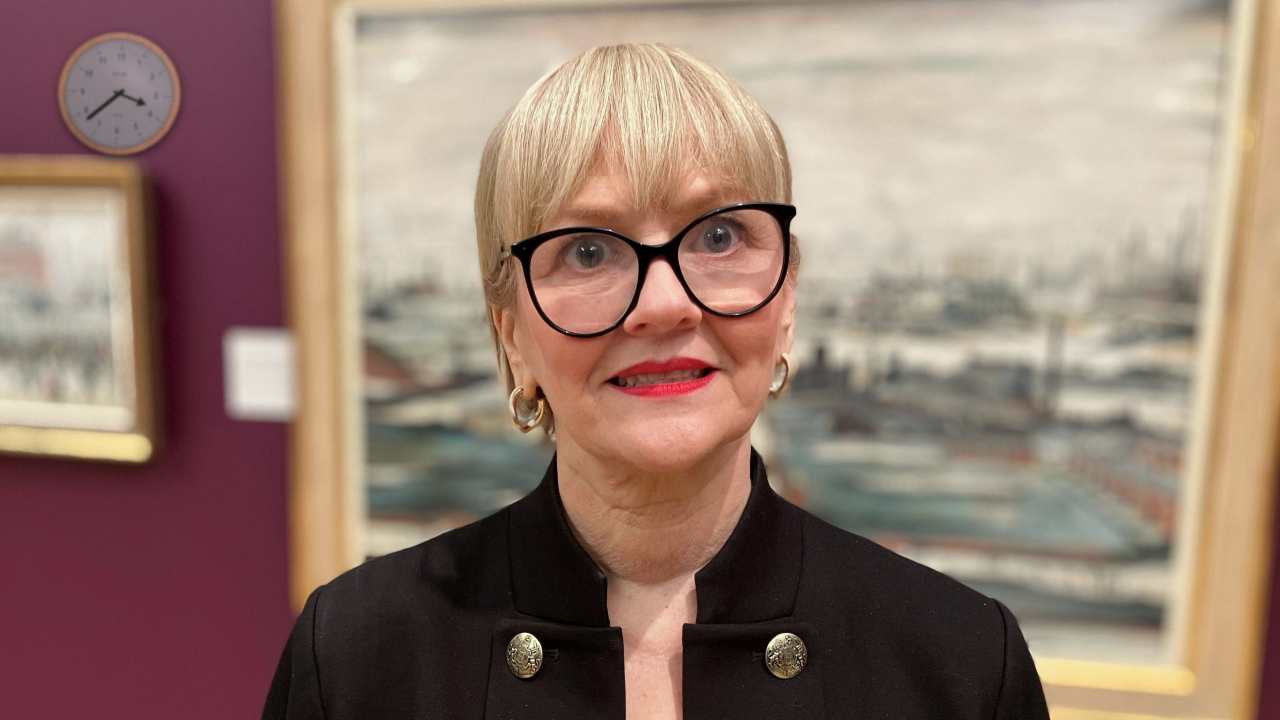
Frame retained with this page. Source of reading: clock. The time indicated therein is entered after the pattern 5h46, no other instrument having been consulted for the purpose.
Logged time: 3h38
